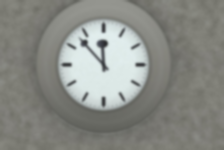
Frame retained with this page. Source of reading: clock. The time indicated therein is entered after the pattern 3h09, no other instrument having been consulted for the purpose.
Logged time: 11h53
